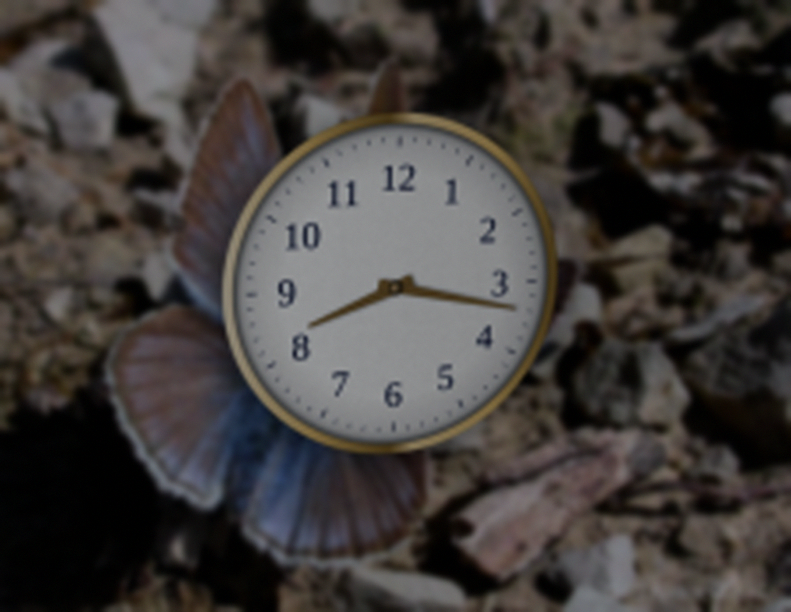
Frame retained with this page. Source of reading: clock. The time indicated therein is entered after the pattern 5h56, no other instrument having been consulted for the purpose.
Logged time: 8h17
